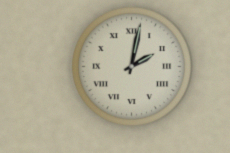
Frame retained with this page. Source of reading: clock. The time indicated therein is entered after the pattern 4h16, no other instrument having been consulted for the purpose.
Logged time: 2h02
